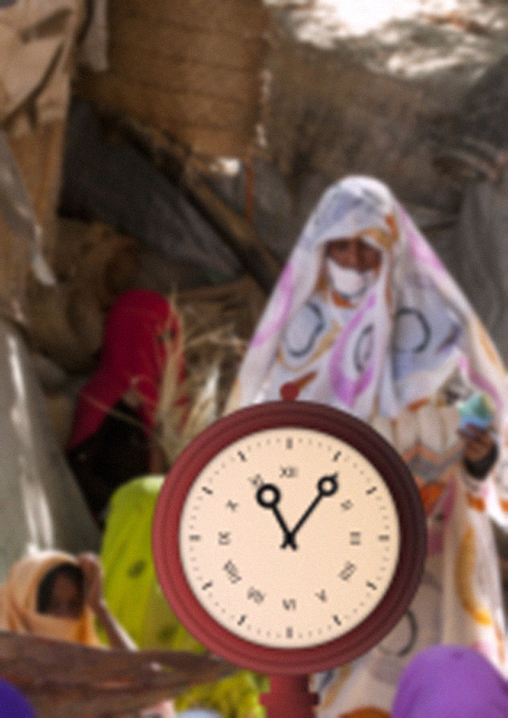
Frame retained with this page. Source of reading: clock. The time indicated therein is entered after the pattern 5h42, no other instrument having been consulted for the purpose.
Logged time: 11h06
